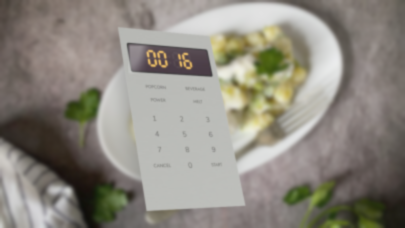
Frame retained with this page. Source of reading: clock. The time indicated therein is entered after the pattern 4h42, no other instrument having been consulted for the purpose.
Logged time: 0h16
